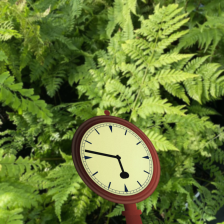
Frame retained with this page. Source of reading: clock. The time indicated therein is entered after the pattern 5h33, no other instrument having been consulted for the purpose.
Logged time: 5h47
